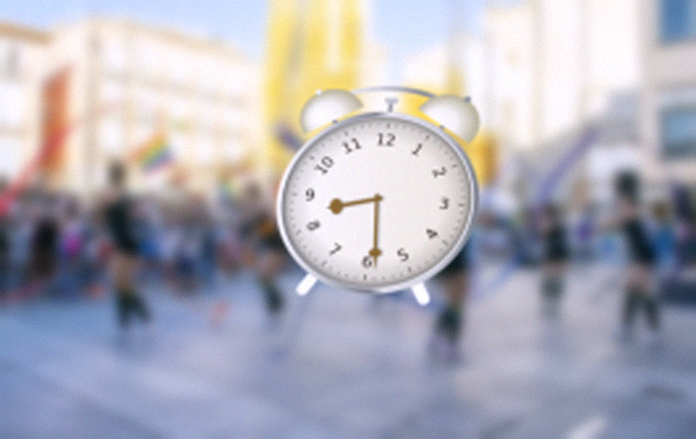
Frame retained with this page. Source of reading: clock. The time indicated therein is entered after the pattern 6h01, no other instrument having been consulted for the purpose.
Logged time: 8h29
